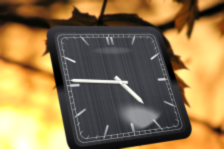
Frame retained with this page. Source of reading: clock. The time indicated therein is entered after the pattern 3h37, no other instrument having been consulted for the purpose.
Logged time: 4h46
